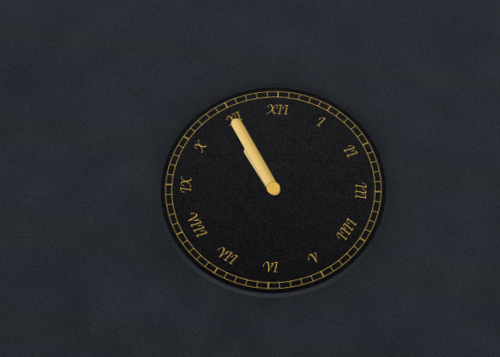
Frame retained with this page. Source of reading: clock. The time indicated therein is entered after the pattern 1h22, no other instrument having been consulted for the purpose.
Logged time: 10h55
